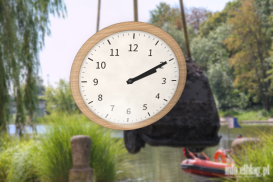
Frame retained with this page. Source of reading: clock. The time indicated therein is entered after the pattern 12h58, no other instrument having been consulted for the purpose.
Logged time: 2h10
